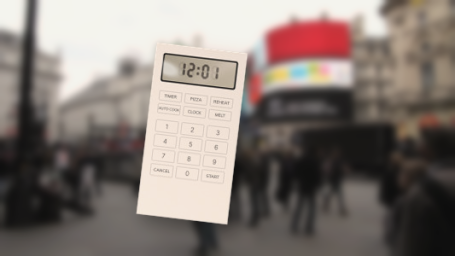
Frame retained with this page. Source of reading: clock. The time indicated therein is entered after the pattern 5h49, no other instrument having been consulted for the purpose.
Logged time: 12h01
